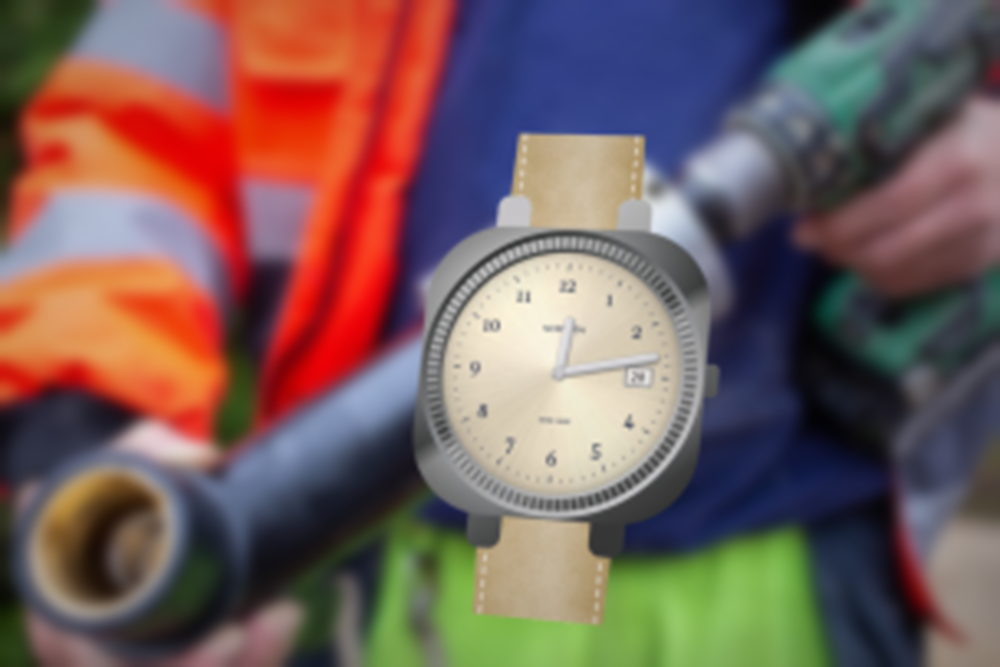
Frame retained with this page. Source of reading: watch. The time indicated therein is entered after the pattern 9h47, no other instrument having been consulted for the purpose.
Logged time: 12h13
